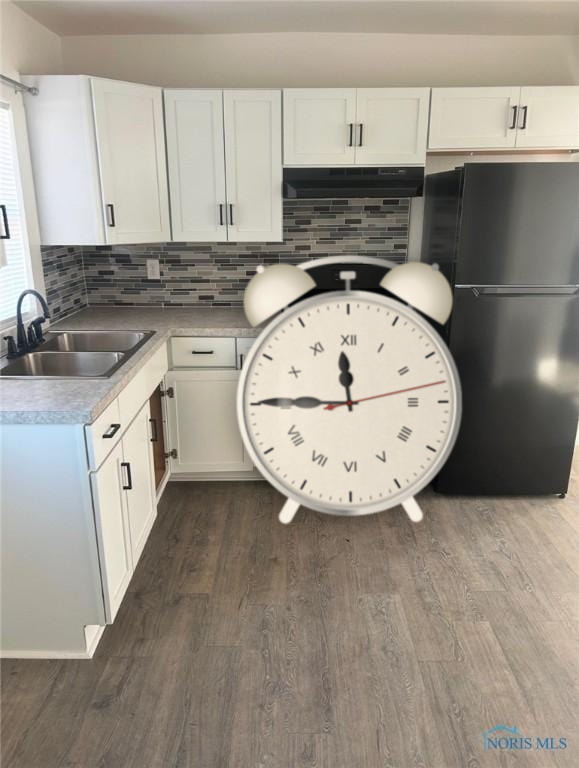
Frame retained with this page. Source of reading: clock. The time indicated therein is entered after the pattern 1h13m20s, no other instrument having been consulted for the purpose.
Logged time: 11h45m13s
